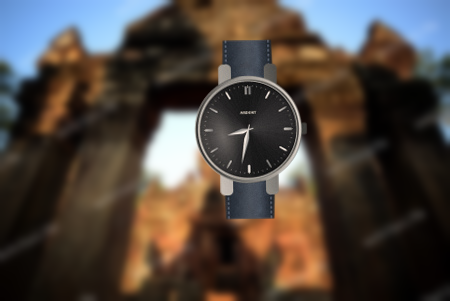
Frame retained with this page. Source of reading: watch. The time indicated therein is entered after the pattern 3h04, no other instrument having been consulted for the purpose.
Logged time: 8h32
